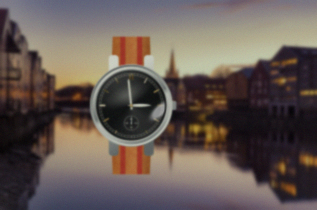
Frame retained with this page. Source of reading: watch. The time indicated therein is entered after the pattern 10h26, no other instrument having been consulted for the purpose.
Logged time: 2h59
